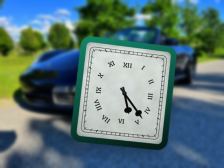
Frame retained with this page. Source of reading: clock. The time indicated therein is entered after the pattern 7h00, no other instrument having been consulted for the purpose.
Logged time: 5h23
